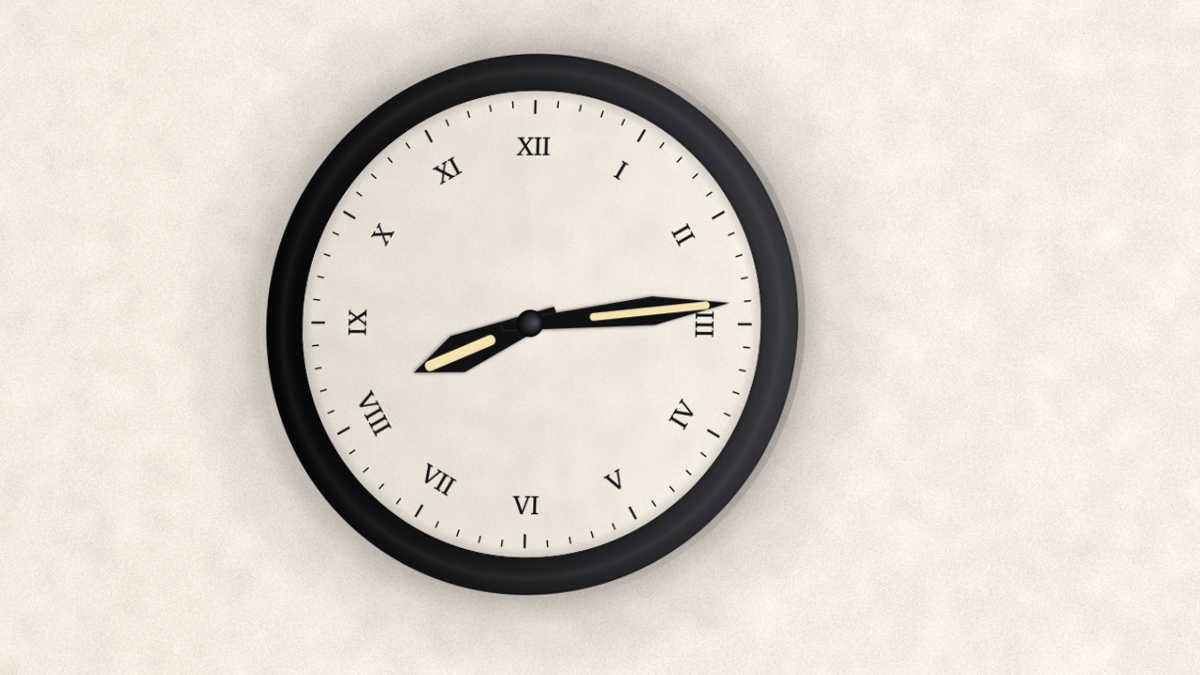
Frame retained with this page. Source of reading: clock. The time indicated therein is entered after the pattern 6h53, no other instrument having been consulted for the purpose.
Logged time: 8h14
